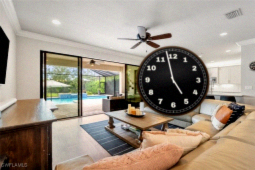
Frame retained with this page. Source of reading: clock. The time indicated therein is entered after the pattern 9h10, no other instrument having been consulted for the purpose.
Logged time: 4h58
